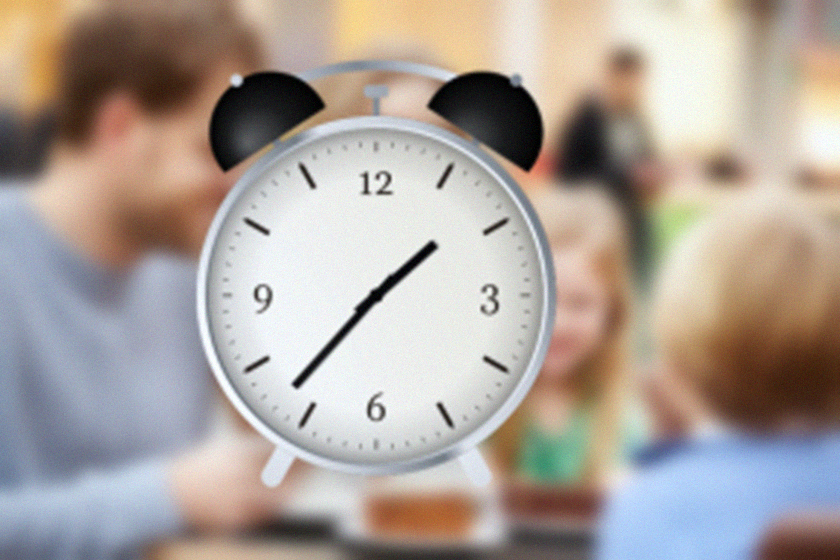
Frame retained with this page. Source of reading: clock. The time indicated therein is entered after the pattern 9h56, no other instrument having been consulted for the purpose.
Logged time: 1h37
